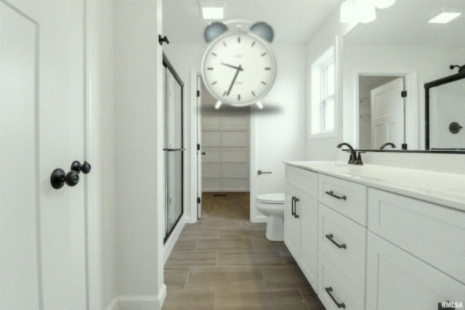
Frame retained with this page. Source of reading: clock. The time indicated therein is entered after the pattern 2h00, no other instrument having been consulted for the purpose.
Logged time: 9h34
